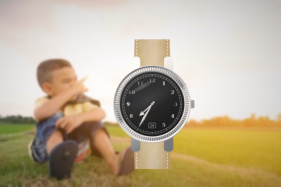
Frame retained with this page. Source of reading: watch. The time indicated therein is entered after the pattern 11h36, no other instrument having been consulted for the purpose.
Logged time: 7h35
